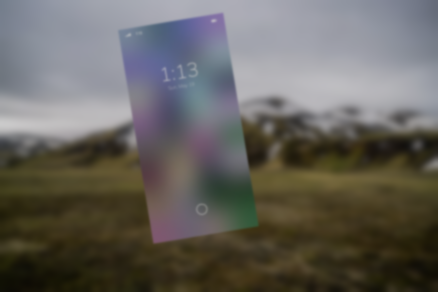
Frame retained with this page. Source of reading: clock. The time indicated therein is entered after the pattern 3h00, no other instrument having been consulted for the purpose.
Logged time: 1h13
